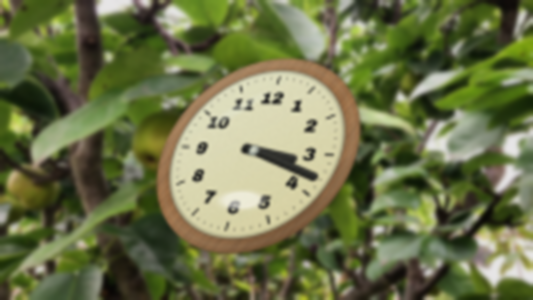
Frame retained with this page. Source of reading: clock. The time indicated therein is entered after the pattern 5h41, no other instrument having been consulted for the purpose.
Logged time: 3h18
